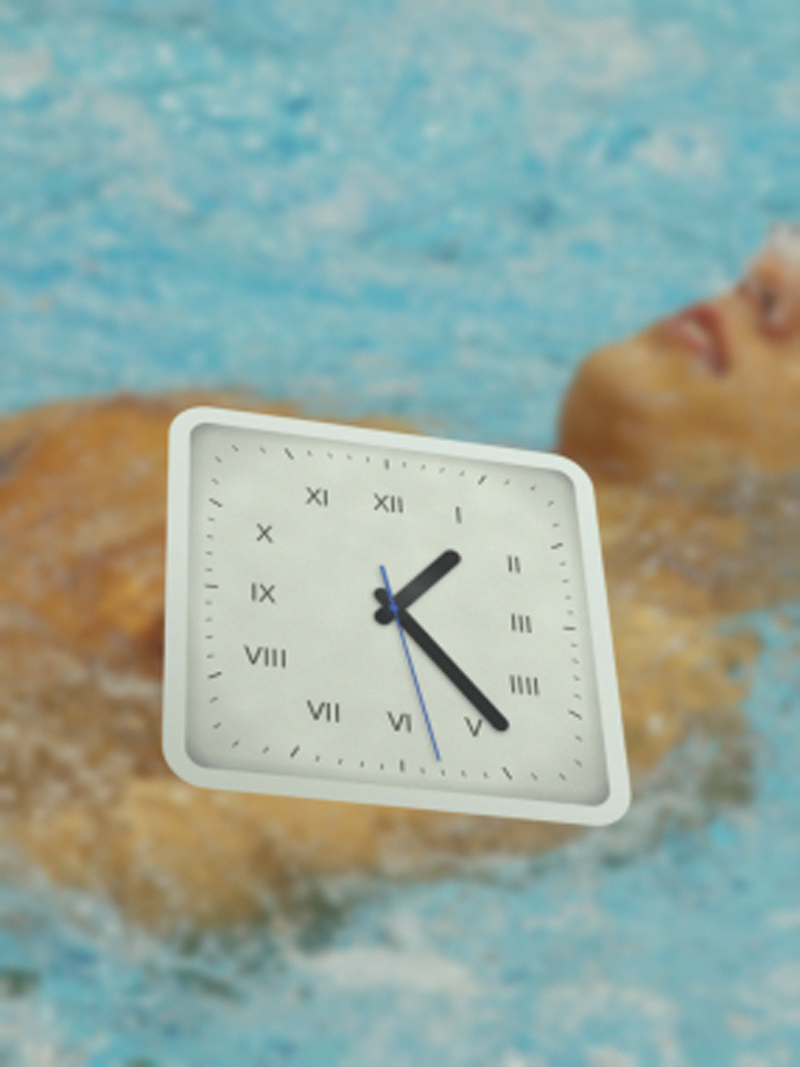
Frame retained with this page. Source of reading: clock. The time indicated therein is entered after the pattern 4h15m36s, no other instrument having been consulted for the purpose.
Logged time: 1h23m28s
